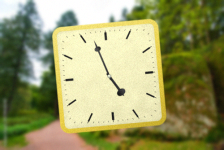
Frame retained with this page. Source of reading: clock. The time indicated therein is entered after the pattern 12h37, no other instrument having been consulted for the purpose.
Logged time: 4h57
